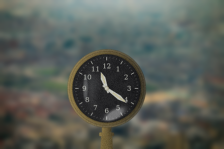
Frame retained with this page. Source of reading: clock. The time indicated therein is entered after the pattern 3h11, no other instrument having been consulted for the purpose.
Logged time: 11h21
